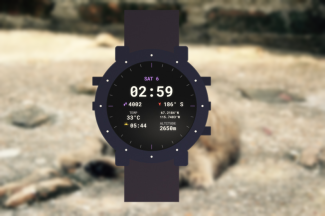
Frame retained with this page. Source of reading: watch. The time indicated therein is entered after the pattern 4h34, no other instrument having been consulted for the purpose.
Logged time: 2h59
